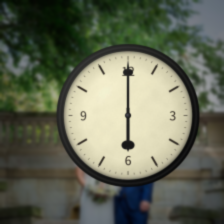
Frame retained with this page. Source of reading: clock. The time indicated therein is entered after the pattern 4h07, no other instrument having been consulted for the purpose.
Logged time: 6h00
